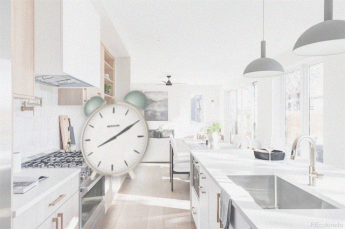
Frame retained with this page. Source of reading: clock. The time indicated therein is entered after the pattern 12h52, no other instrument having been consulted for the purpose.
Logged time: 8h10
